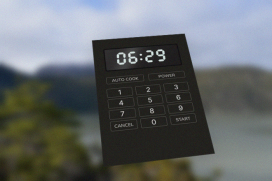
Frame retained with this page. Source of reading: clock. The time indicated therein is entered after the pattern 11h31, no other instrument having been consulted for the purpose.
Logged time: 6h29
